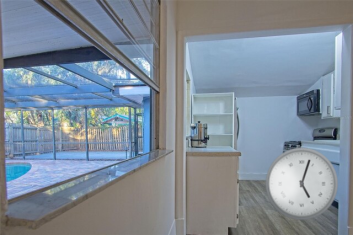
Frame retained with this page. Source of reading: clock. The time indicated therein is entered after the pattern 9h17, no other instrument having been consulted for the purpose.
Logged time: 5h03
